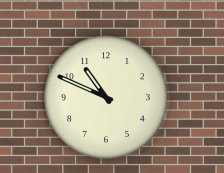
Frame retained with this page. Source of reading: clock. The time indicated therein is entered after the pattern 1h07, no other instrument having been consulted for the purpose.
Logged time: 10h49
